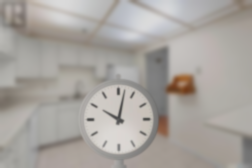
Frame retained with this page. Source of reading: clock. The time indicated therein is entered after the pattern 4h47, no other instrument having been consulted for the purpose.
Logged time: 10h02
